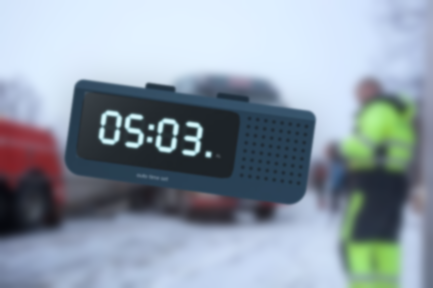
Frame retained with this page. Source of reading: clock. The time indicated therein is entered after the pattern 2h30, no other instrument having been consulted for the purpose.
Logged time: 5h03
